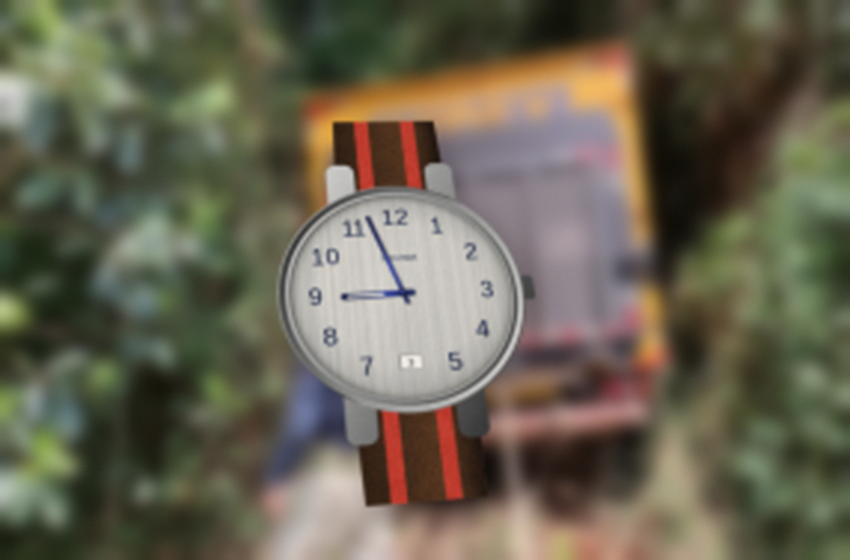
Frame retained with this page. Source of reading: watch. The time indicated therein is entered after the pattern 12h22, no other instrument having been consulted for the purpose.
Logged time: 8h57
